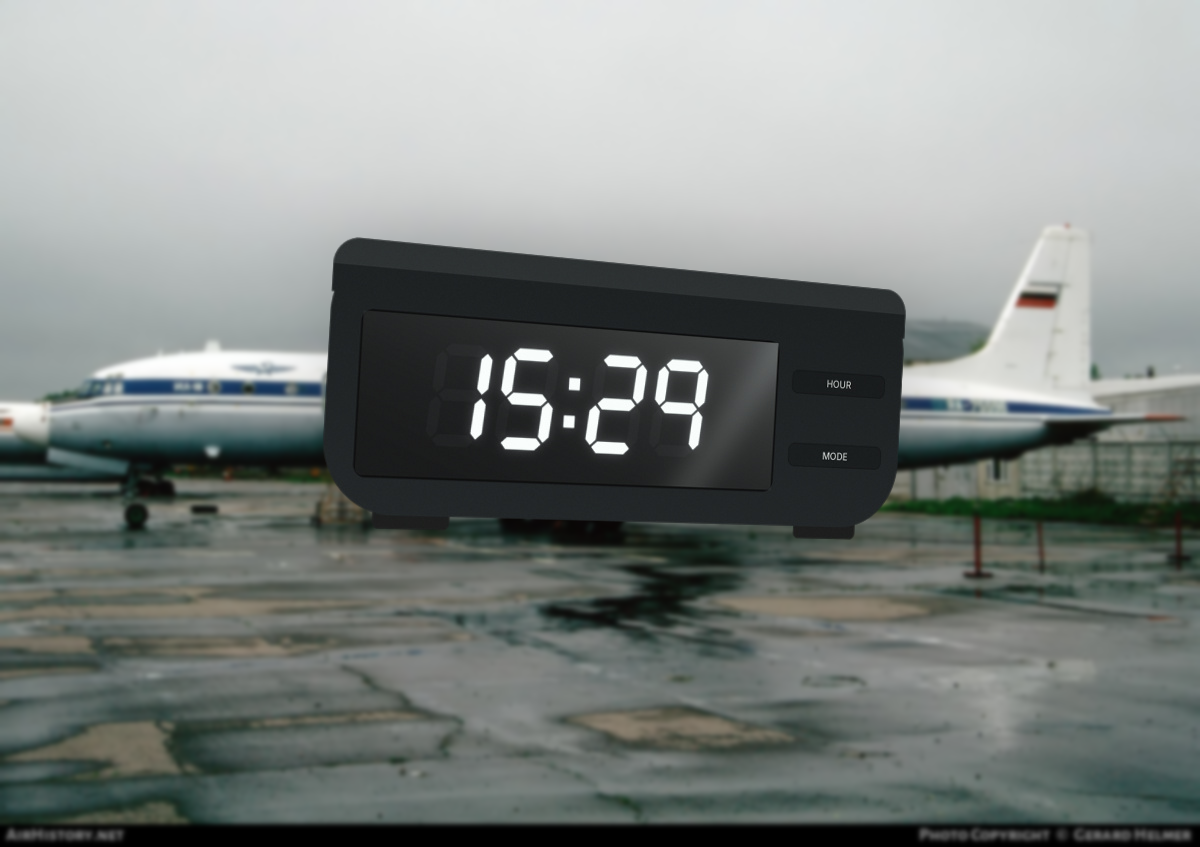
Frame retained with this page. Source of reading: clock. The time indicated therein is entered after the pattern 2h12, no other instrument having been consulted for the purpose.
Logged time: 15h29
